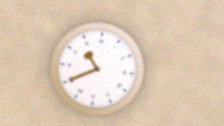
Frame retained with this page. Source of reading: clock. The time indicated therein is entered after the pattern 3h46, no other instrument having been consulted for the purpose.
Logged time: 10h40
